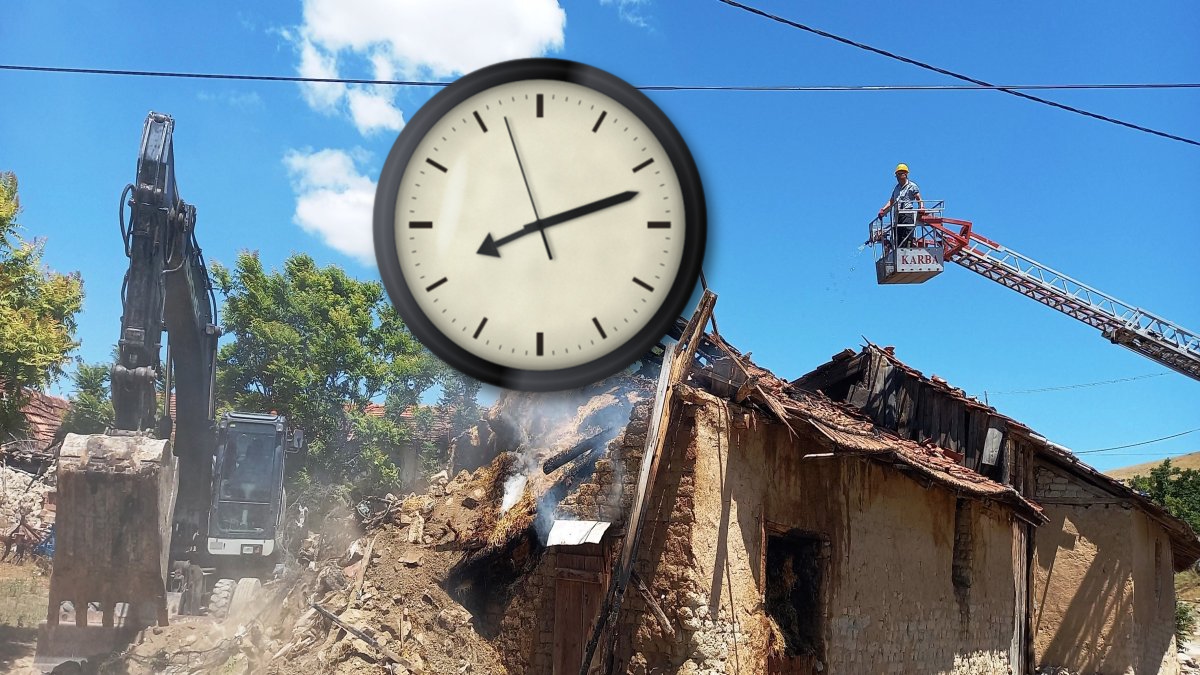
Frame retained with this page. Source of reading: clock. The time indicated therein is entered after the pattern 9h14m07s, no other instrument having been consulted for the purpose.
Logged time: 8h11m57s
